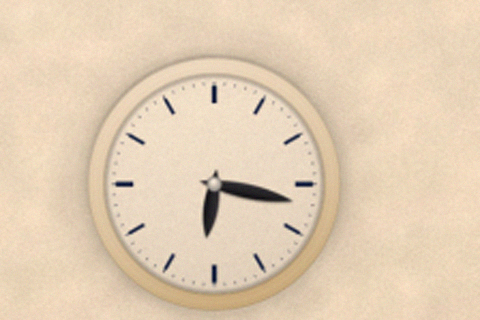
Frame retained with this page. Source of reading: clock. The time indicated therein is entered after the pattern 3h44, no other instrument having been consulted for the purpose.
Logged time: 6h17
